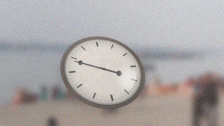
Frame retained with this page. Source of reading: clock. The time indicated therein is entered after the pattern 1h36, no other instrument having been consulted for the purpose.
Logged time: 3h49
